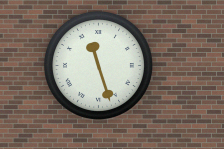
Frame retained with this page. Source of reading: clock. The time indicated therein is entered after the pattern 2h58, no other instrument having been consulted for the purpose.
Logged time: 11h27
